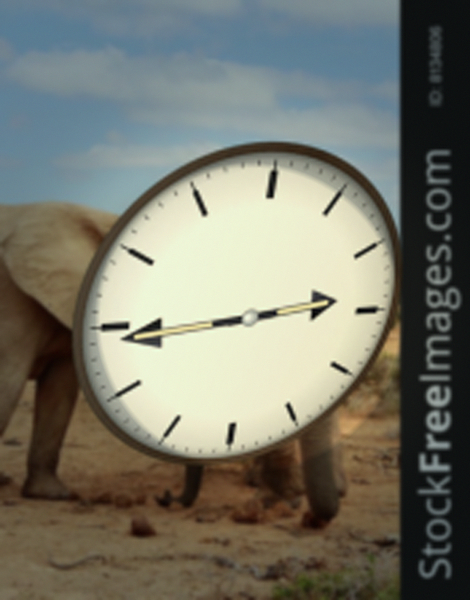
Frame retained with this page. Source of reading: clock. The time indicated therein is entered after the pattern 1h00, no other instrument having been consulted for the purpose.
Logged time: 2h44
